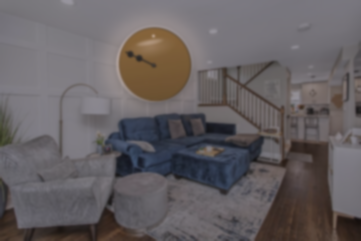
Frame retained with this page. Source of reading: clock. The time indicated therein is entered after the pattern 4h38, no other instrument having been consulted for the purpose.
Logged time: 9h49
